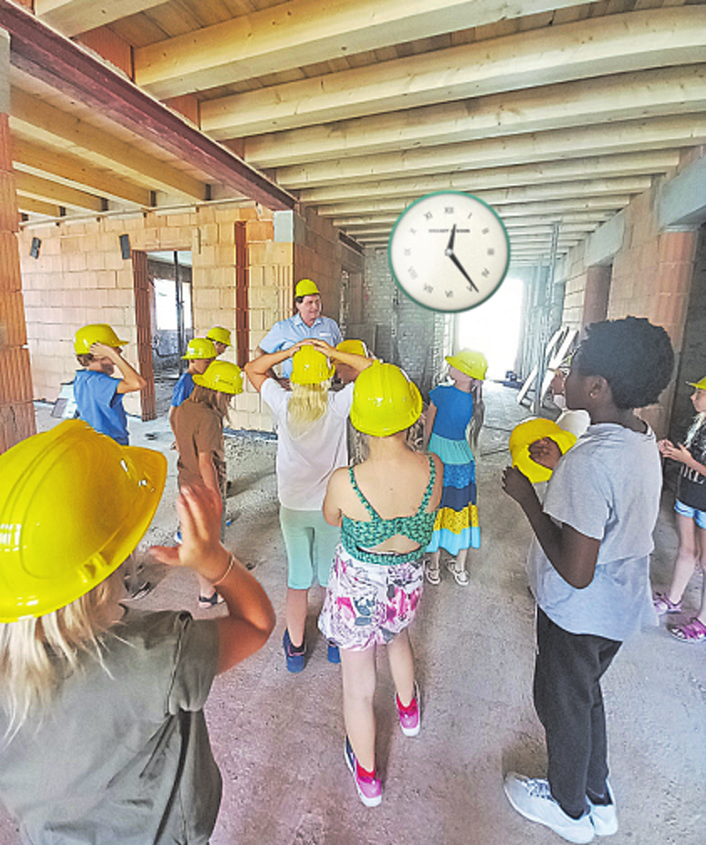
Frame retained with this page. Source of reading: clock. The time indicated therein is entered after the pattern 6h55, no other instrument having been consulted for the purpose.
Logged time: 12h24
